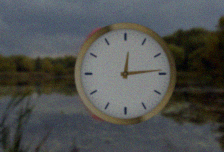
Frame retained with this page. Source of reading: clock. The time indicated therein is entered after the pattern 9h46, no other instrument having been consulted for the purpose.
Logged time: 12h14
